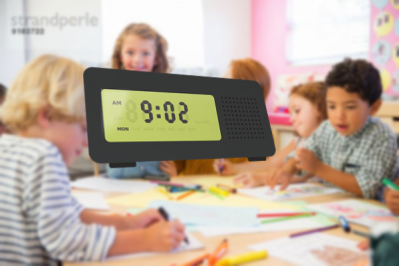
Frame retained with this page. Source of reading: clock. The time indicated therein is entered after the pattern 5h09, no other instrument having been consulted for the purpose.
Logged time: 9h02
